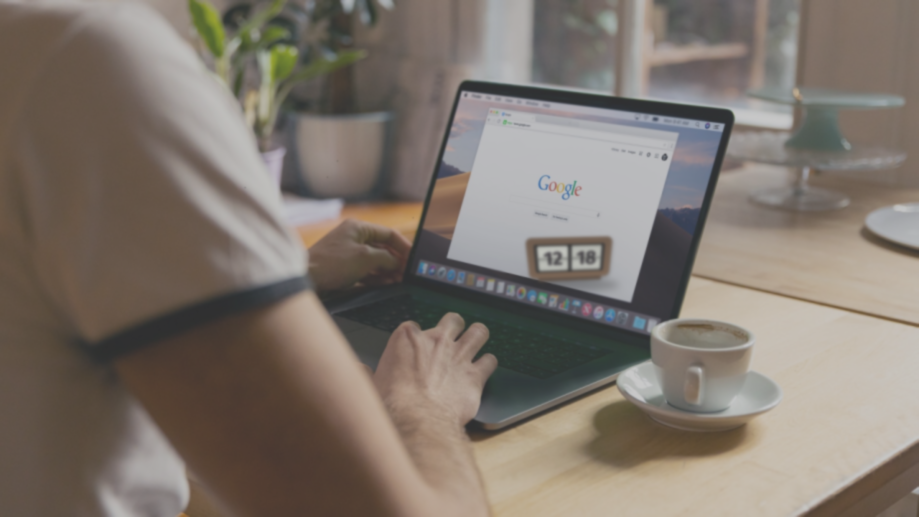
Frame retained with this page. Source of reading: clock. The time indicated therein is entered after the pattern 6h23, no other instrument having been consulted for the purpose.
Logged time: 12h18
